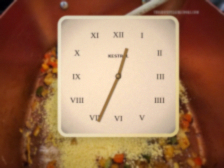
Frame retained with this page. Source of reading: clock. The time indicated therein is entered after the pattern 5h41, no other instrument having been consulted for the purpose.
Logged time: 12h34
